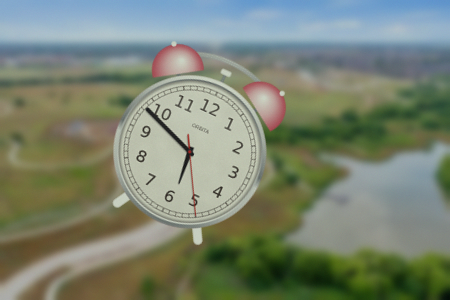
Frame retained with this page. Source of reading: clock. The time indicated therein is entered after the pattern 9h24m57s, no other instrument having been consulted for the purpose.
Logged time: 5h48m25s
